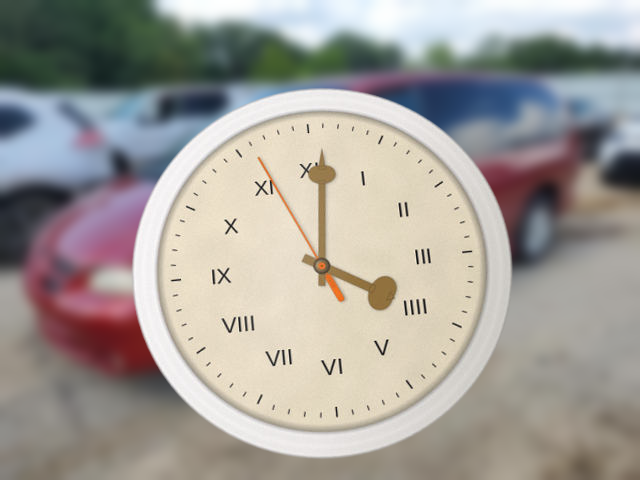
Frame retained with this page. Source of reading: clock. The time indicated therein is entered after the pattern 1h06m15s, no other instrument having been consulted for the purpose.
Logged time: 4h00m56s
